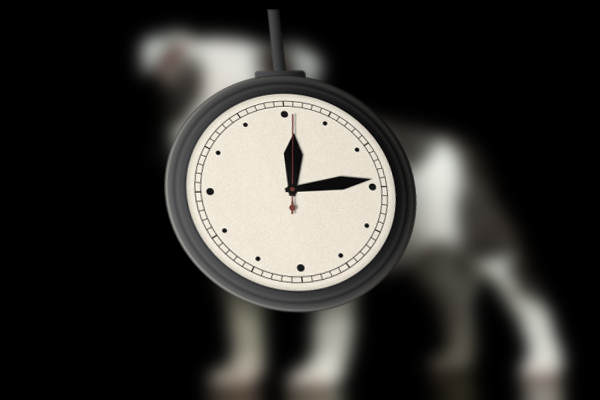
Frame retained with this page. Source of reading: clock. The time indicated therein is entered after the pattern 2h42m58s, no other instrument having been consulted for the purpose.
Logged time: 12h14m01s
